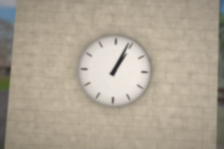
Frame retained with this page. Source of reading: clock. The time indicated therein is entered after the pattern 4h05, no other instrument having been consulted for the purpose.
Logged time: 1h04
